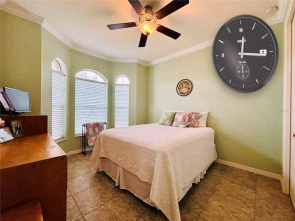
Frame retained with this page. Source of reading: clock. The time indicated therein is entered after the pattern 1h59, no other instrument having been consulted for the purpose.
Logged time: 12h16
